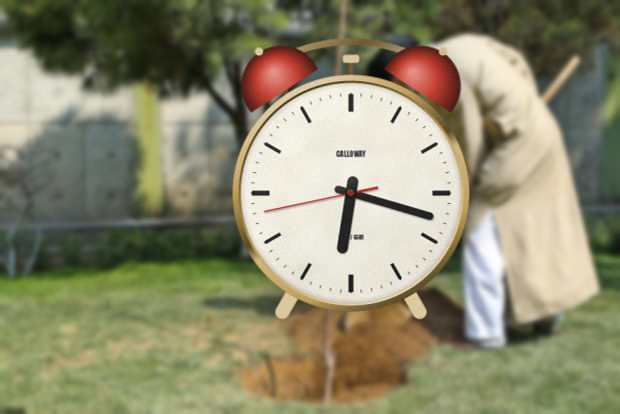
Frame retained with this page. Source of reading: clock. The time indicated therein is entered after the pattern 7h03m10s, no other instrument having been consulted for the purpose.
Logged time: 6h17m43s
